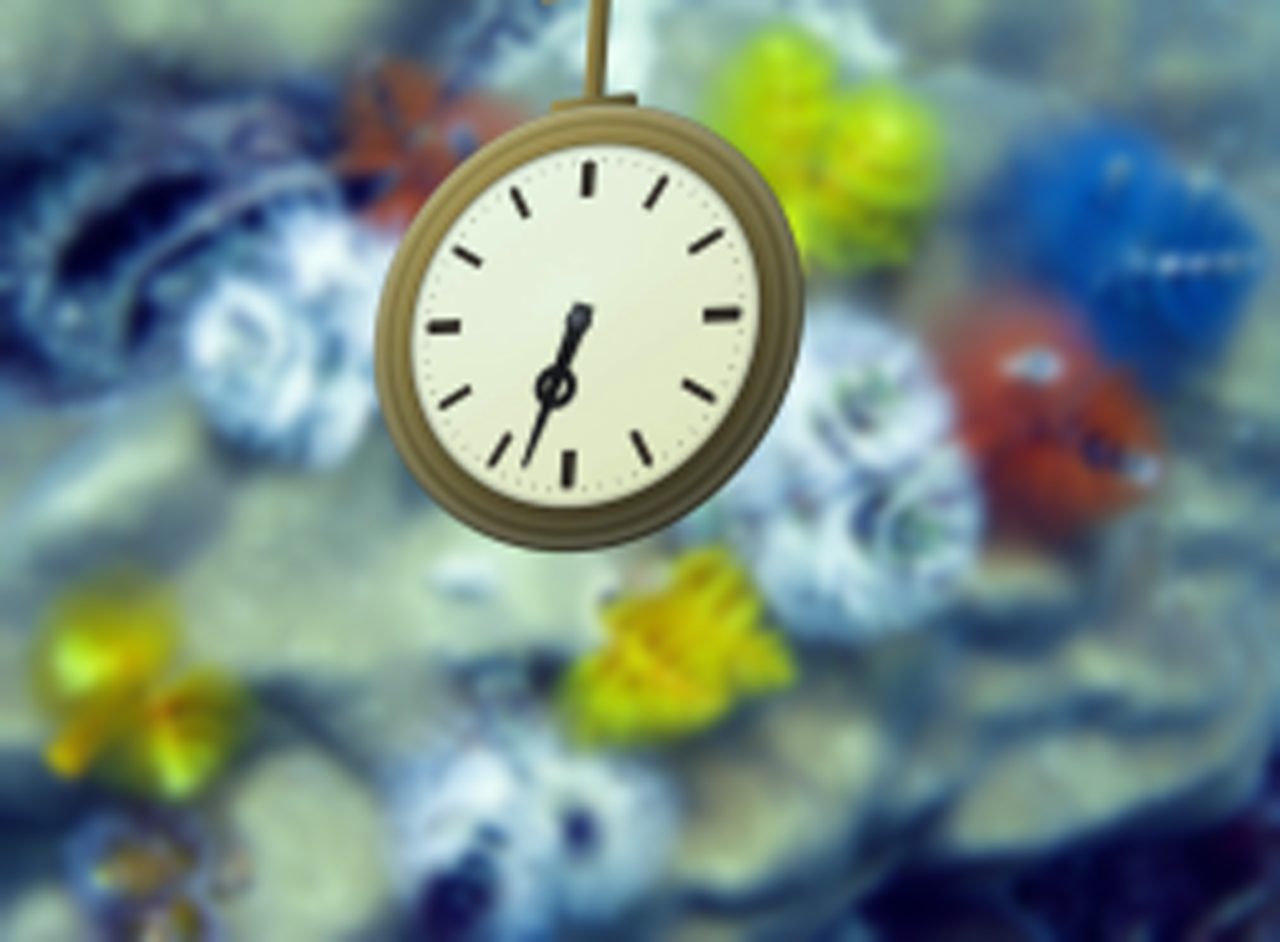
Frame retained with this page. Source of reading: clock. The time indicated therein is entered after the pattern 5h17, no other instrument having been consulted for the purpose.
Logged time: 6h33
